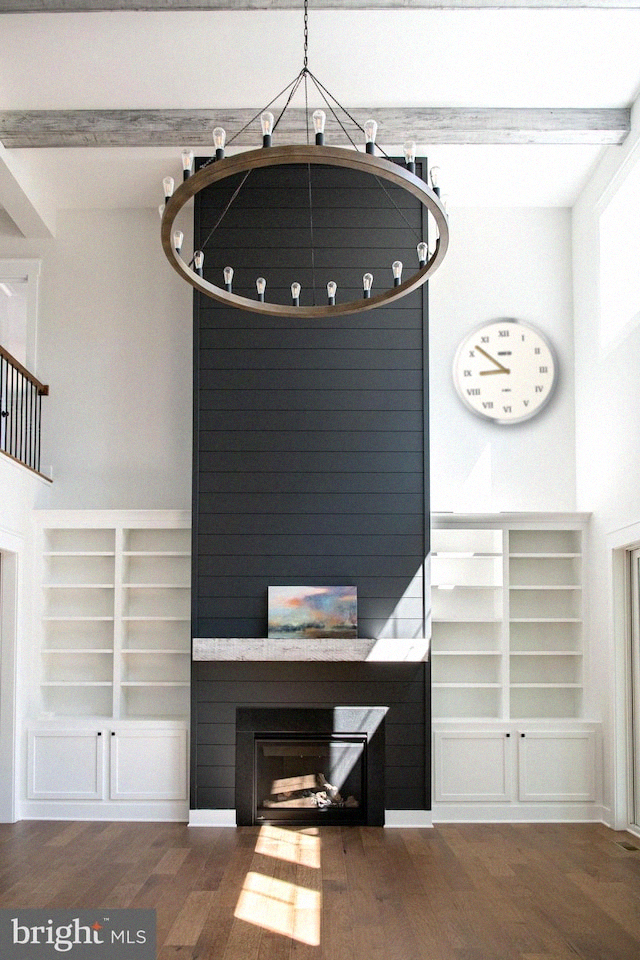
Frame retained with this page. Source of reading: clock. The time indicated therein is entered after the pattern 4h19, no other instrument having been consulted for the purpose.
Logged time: 8h52
